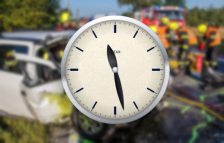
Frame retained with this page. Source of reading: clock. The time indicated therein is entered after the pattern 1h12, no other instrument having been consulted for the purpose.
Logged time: 11h28
